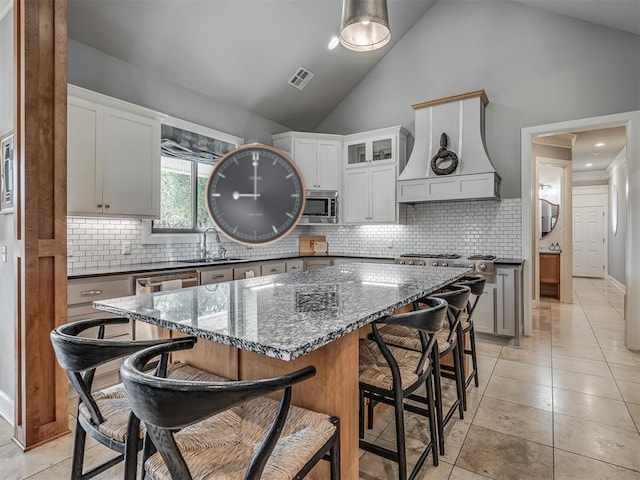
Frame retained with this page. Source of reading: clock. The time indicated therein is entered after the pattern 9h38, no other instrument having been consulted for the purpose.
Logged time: 9h00
